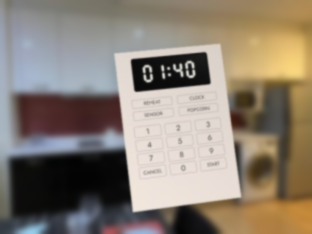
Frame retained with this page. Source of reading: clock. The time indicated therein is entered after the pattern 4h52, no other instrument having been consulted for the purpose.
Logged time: 1h40
